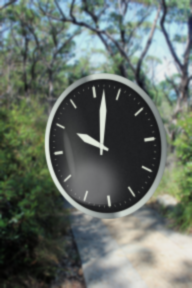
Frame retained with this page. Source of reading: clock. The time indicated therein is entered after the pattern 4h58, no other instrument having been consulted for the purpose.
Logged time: 10h02
